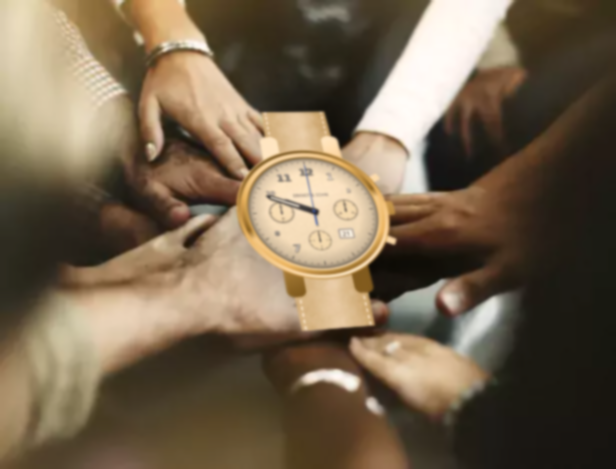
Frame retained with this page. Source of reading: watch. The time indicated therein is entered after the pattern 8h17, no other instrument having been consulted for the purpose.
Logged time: 9h49
